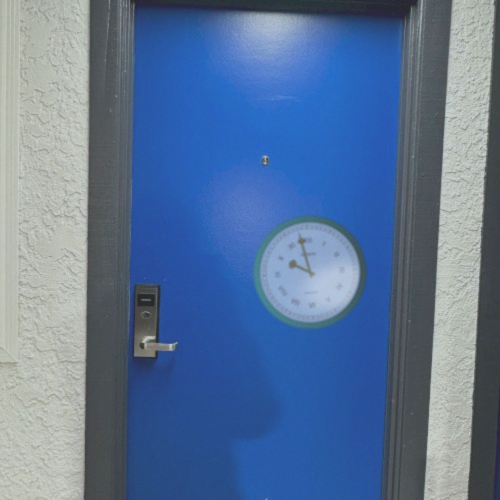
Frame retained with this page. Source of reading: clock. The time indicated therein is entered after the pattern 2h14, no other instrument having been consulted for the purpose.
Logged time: 9h58
